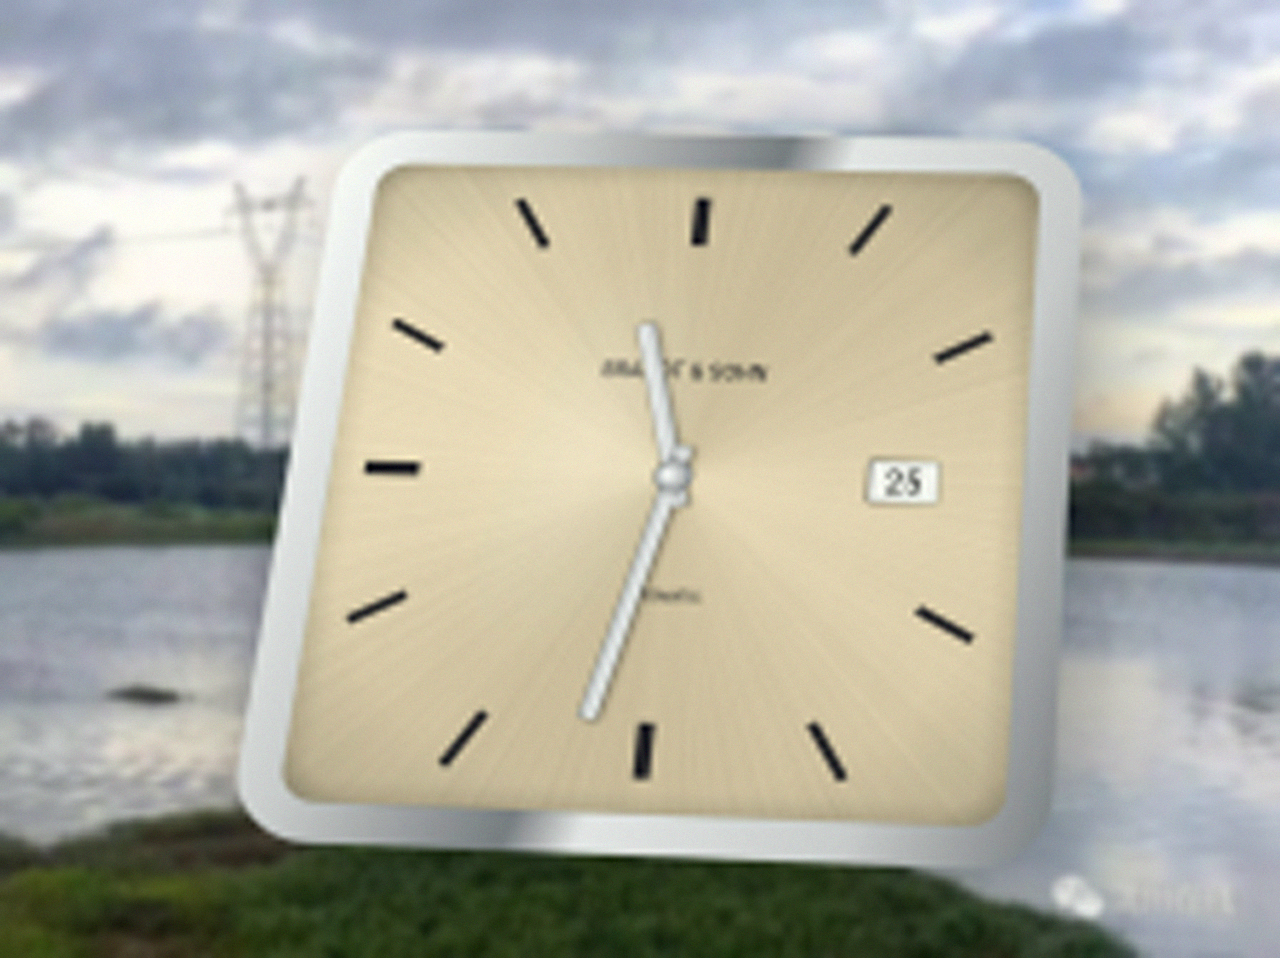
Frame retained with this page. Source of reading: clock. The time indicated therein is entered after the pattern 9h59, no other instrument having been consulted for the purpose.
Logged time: 11h32
